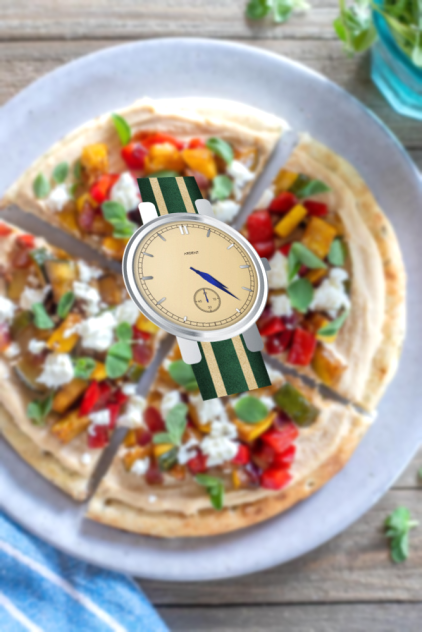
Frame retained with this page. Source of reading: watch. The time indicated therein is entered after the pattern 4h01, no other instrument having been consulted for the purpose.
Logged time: 4h23
